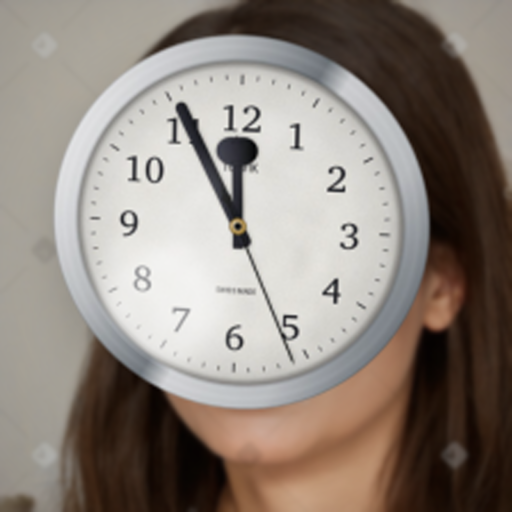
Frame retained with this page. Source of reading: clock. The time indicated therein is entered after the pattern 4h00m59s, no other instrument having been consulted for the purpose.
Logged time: 11h55m26s
